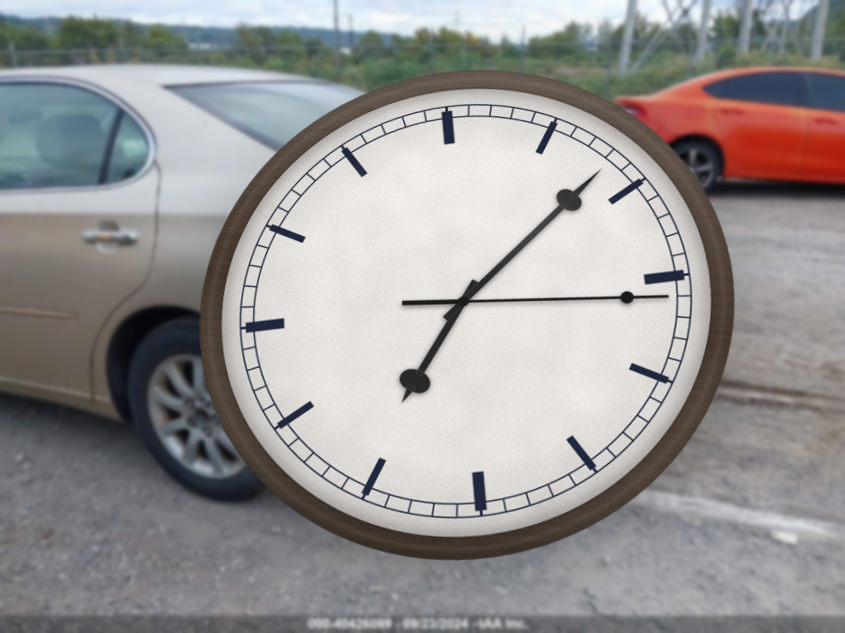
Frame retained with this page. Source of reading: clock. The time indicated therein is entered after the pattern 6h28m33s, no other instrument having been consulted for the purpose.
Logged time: 7h08m16s
